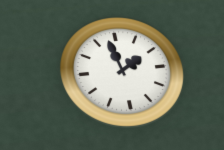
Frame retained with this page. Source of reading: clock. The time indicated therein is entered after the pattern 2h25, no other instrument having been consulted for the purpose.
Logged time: 1h58
